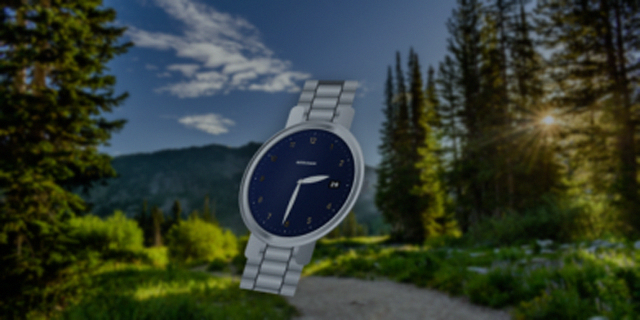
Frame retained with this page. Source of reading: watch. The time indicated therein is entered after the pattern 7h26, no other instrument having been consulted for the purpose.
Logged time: 2h31
